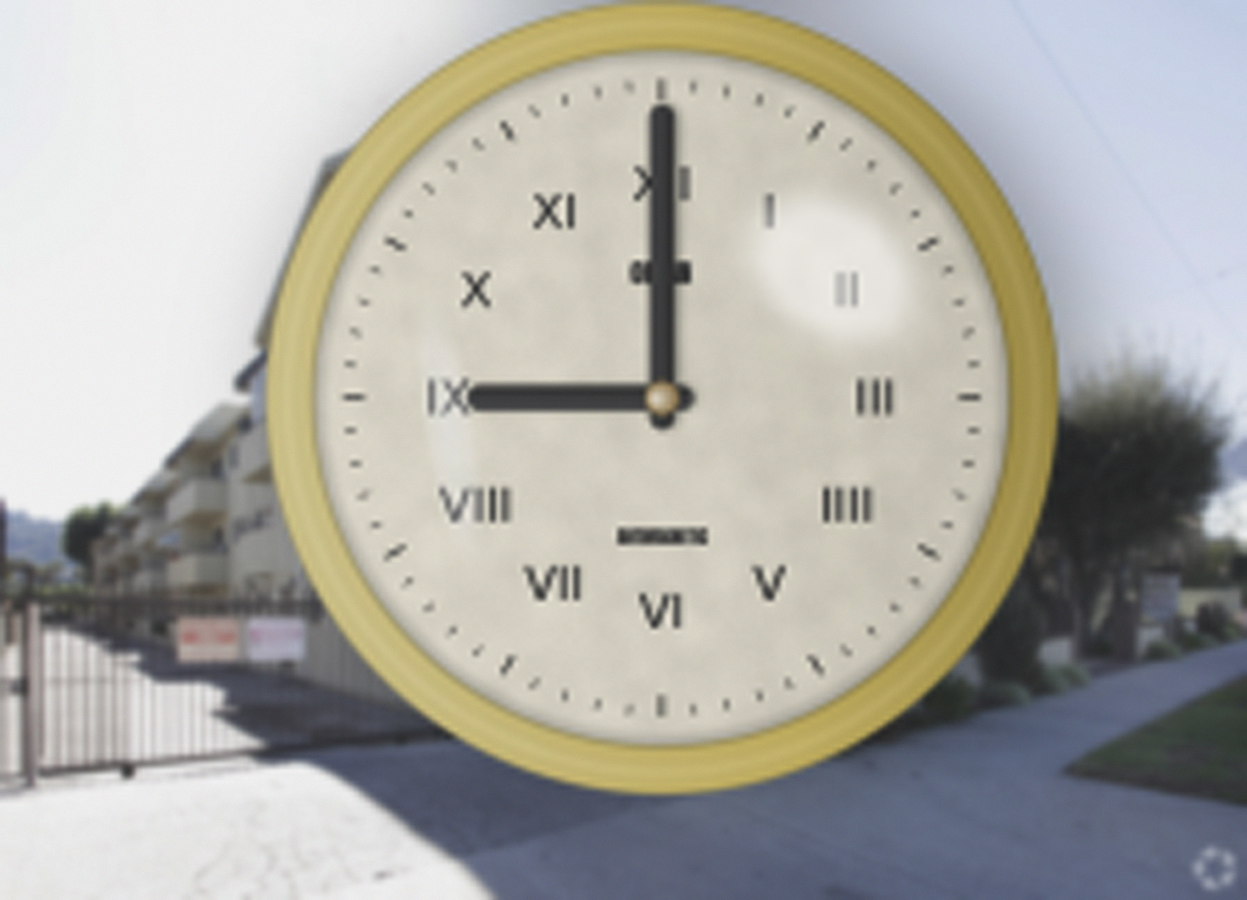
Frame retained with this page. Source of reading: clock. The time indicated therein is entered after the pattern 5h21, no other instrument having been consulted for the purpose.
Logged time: 9h00
